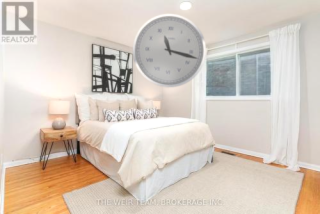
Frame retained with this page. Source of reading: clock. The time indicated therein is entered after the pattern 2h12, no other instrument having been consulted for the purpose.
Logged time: 11h17
